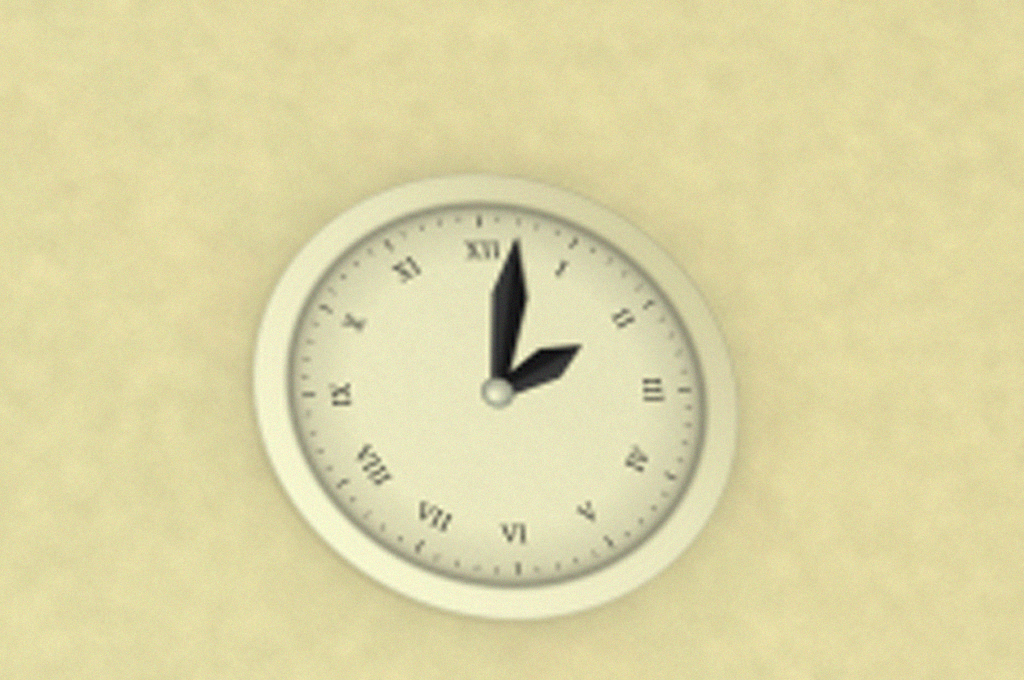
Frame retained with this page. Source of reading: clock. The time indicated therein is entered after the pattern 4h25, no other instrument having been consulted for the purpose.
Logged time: 2h02
